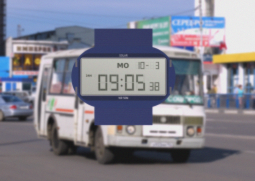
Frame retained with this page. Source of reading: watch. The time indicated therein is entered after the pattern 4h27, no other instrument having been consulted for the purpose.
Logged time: 9h05
